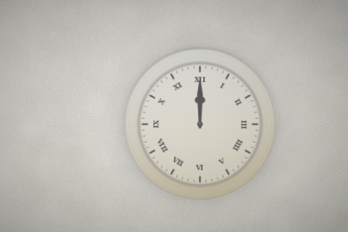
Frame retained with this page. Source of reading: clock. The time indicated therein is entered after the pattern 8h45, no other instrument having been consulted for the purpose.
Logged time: 12h00
